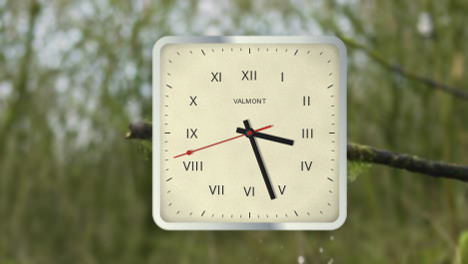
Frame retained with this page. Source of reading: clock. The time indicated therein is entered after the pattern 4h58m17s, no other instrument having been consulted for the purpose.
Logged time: 3h26m42s
